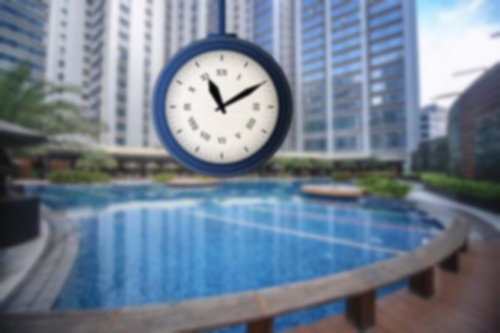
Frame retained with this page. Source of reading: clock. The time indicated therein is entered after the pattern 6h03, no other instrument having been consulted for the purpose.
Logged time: 11h10
